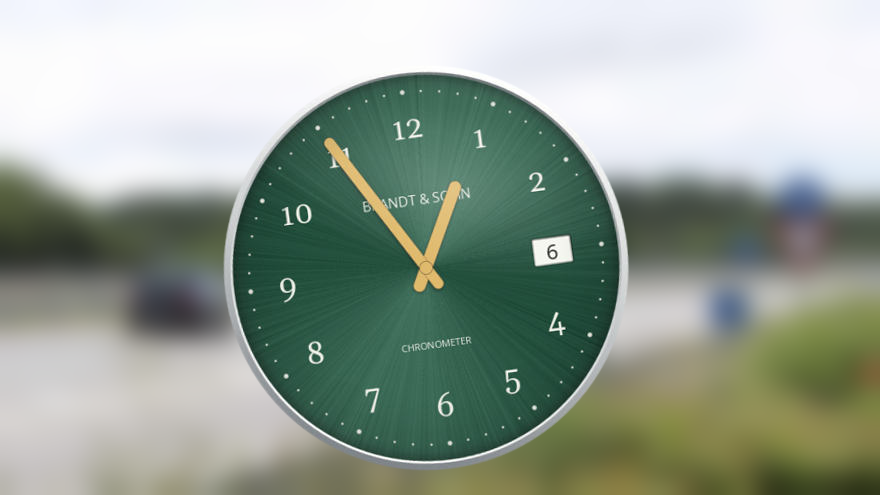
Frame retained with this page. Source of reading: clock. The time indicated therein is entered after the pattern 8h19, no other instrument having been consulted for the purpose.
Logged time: 12h55
